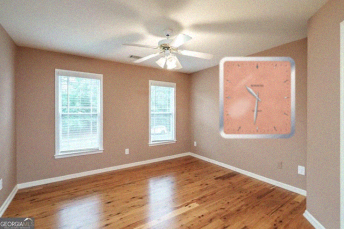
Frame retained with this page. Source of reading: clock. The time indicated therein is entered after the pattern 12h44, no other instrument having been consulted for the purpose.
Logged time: 10h31
